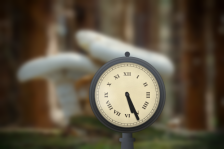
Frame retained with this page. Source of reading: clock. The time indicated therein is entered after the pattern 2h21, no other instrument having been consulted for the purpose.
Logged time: 5h26
